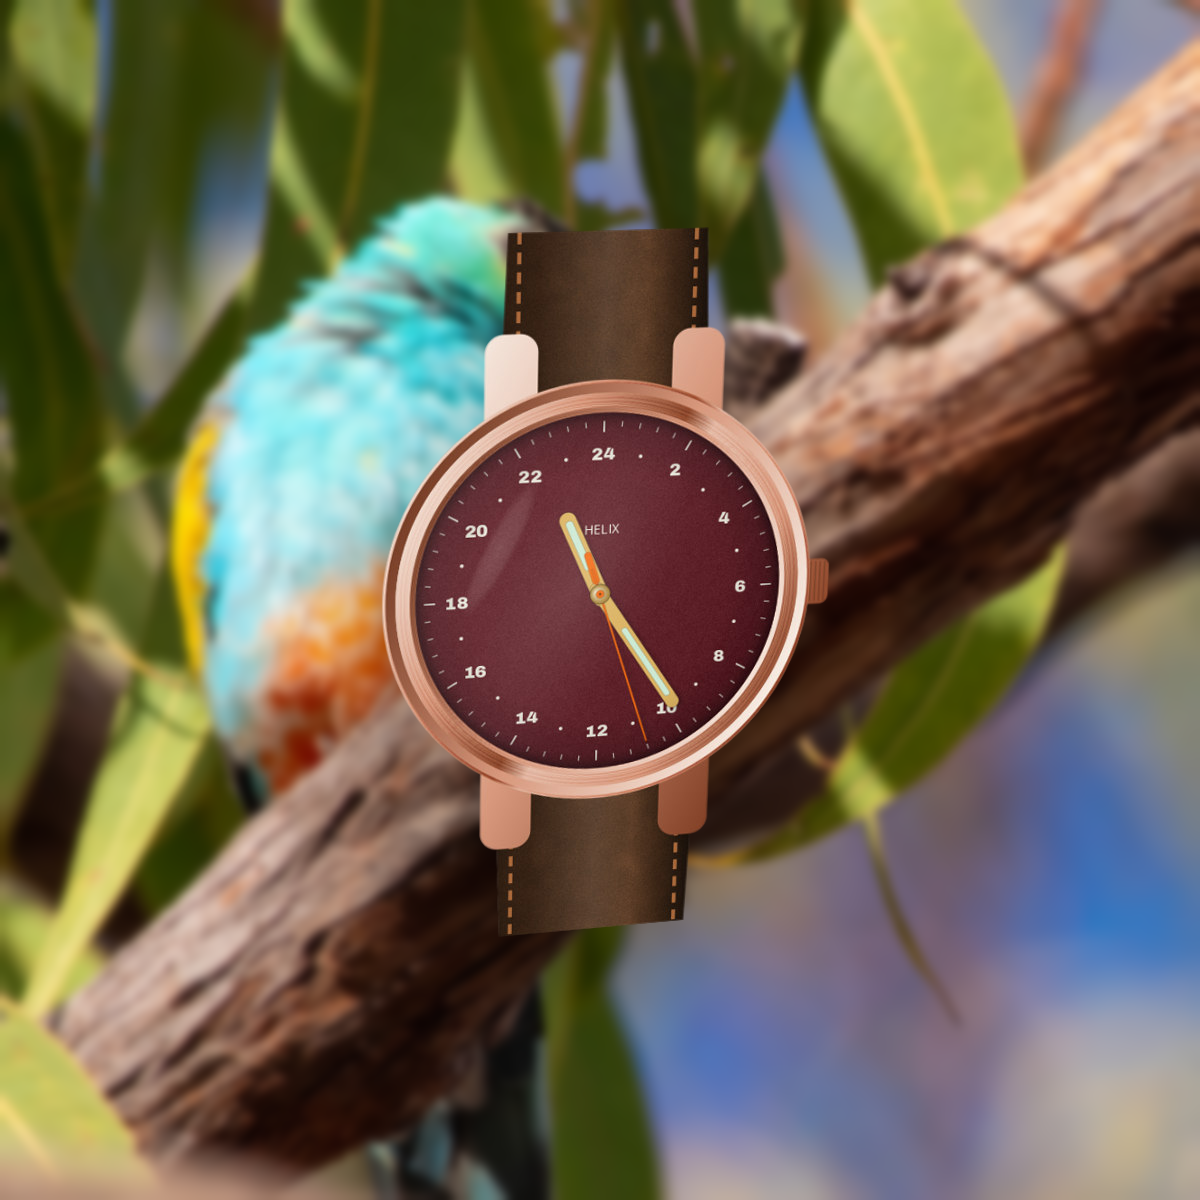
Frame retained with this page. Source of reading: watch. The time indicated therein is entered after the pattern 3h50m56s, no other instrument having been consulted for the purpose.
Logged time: 22h24m27s
